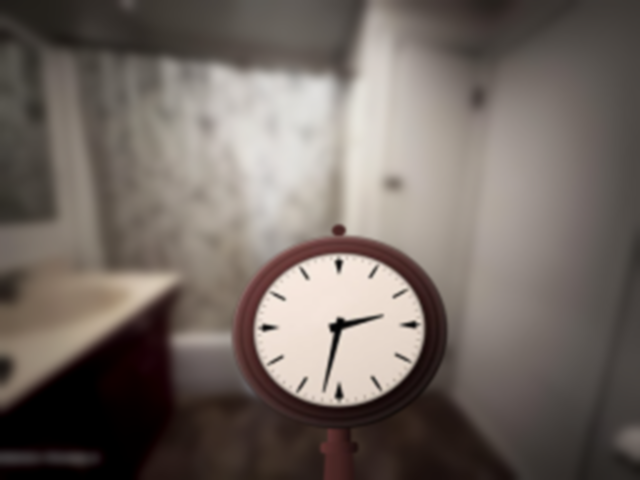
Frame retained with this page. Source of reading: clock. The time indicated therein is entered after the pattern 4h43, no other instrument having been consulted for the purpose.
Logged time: 2h32
